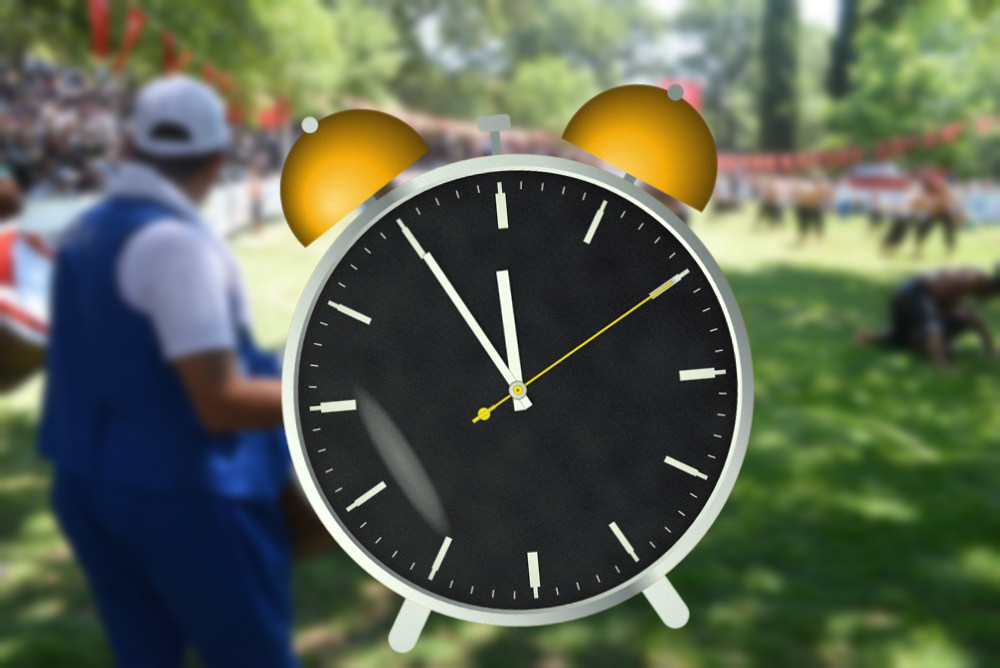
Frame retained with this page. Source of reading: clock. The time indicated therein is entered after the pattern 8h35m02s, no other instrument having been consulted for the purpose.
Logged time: 11h55m10s
